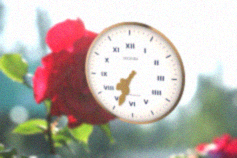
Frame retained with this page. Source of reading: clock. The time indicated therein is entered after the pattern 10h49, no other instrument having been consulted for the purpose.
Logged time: 7h34
